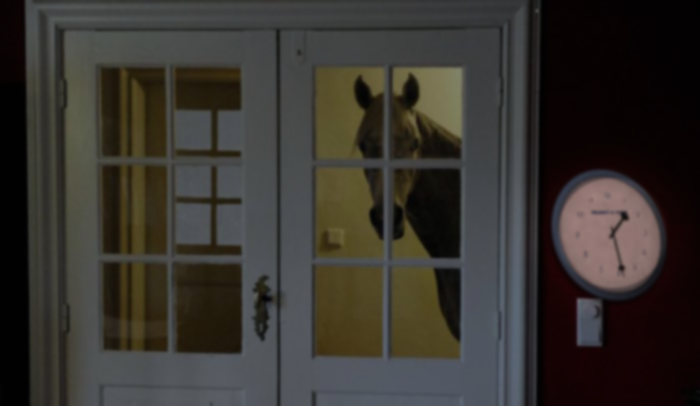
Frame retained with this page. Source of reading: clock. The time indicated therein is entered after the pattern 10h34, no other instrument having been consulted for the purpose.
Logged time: 1h29
